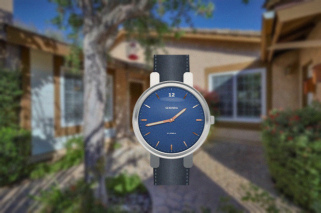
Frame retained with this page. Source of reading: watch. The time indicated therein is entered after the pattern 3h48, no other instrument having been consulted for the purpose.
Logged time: 1h43
